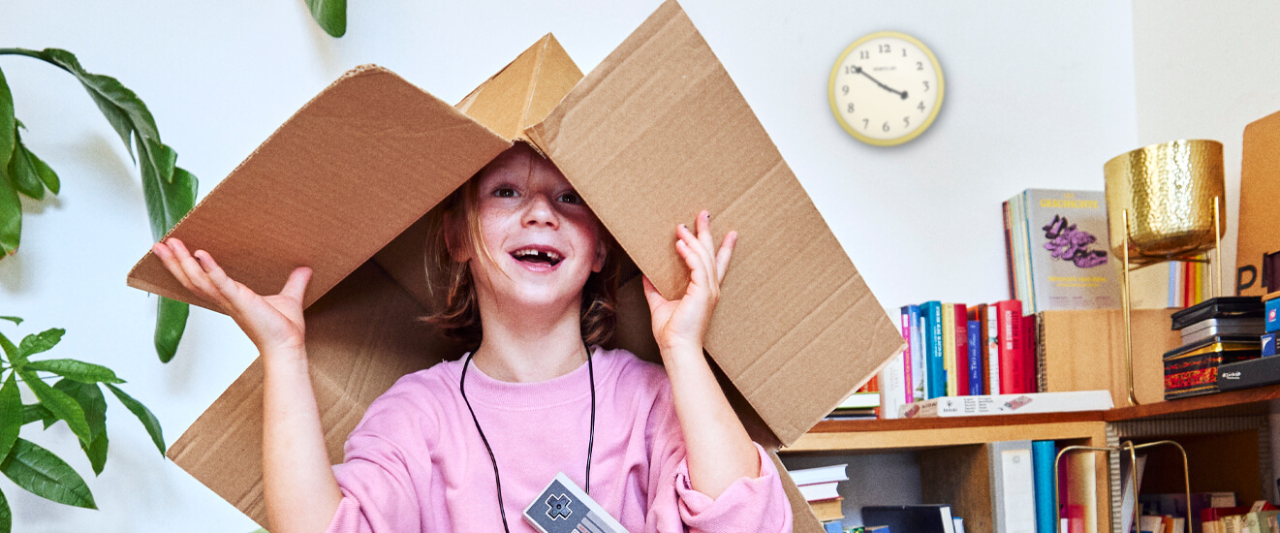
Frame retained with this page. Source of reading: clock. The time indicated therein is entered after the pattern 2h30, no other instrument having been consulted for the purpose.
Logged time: 3h51
